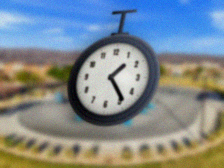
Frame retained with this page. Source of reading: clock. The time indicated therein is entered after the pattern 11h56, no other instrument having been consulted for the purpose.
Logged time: 1h24
